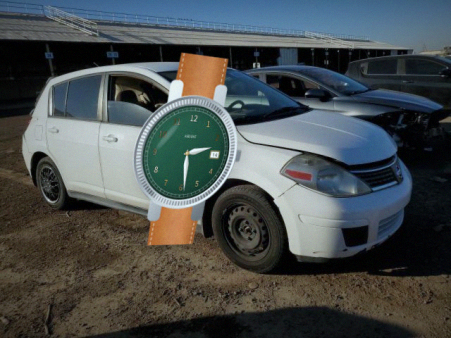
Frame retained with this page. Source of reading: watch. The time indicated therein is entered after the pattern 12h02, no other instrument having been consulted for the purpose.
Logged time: 2h29
